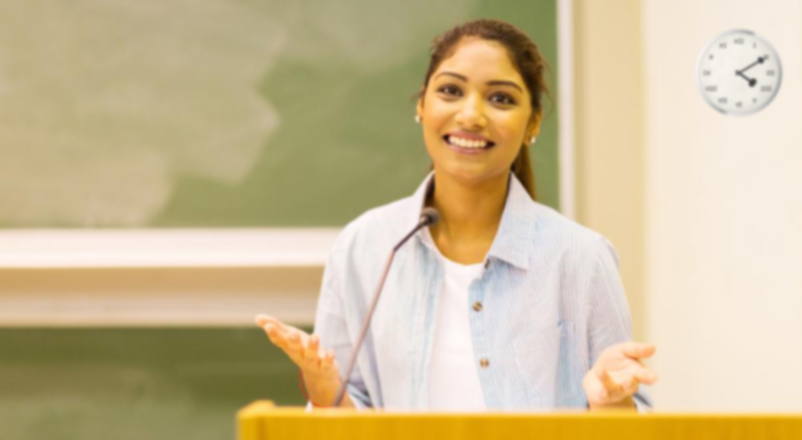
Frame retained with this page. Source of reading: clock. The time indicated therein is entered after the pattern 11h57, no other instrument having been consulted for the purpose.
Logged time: 4h10
